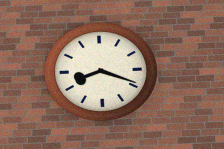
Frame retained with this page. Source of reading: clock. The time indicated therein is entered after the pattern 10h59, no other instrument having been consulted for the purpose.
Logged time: 8h19
